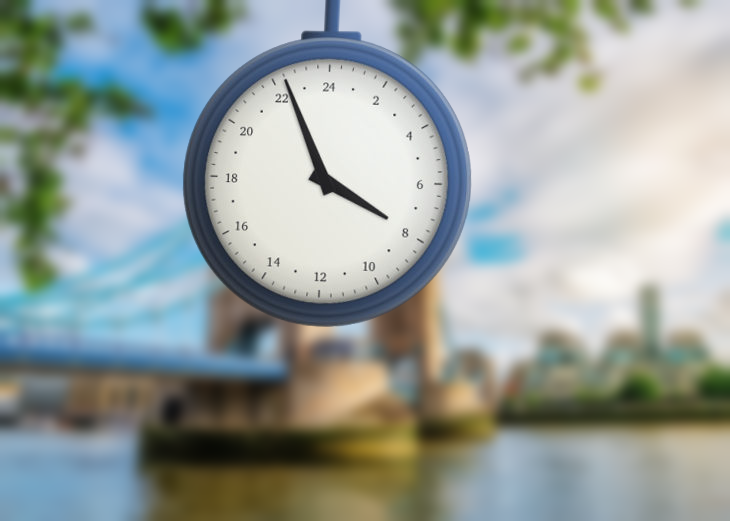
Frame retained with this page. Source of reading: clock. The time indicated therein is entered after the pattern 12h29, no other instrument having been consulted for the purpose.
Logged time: 7h56
